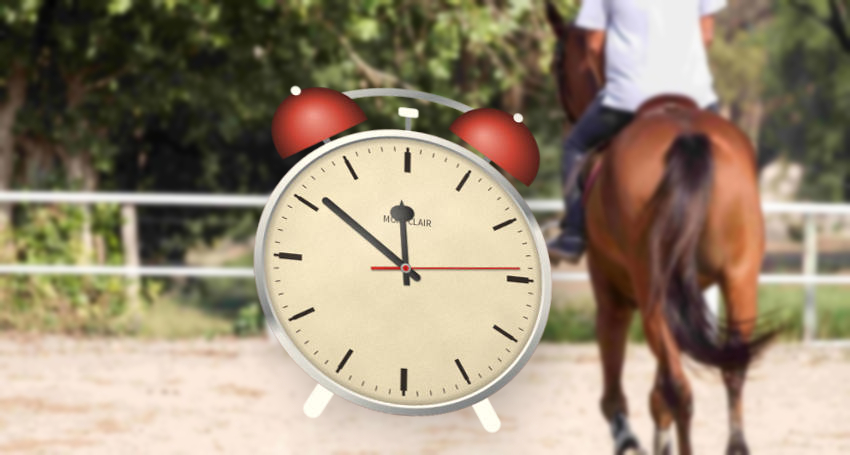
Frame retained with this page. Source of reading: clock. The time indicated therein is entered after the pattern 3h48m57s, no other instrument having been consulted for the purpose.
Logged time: 11h51m14s
